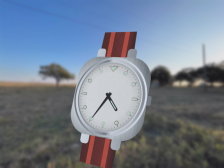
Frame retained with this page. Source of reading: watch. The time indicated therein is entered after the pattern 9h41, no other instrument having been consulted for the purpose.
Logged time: 4h35
